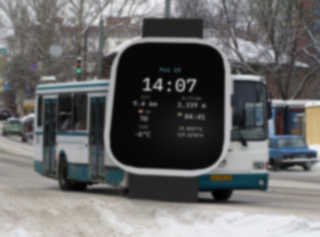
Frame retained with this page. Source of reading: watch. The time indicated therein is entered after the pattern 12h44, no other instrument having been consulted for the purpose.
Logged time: 14h07
